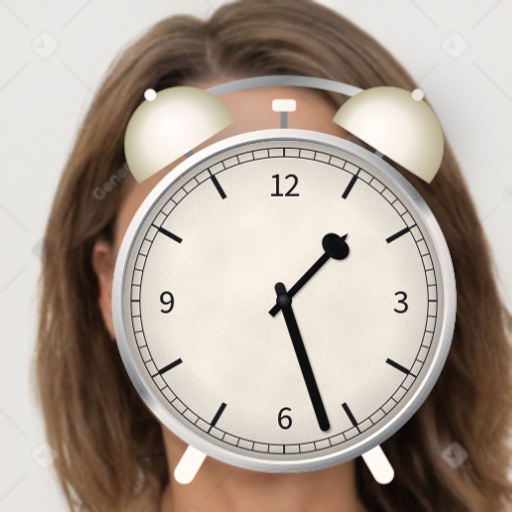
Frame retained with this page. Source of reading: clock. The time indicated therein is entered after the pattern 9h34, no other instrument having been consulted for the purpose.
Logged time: 1h27
